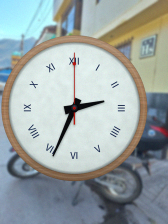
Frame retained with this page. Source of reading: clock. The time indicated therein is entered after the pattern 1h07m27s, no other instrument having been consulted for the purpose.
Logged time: 2h34m00s
